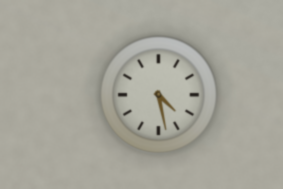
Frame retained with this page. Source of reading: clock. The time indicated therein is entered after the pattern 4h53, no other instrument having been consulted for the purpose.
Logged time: 4h28
